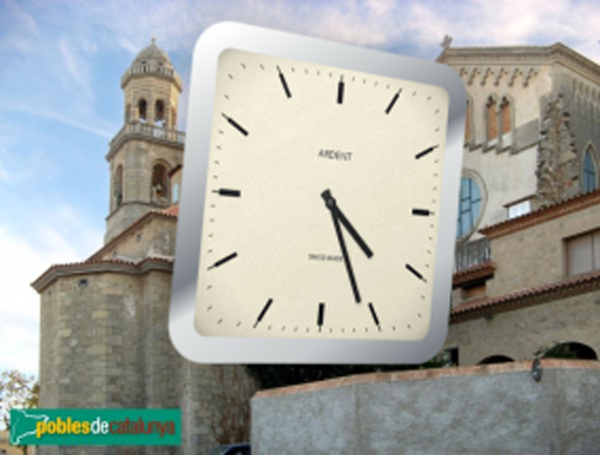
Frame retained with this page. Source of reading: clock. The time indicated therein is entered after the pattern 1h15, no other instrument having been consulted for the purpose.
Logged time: 4h26
